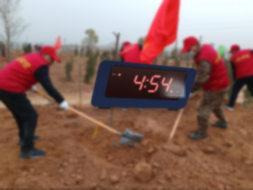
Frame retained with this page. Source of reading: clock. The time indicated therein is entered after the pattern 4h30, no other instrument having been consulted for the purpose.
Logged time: 4h54
